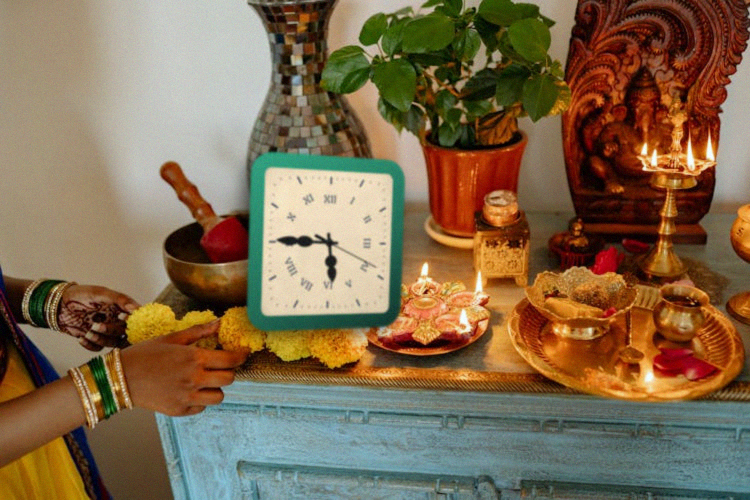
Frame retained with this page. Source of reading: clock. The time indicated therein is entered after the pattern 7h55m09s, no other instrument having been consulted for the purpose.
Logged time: 5h45m19s
